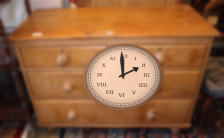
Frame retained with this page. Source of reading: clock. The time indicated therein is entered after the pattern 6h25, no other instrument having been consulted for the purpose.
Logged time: 1h59
